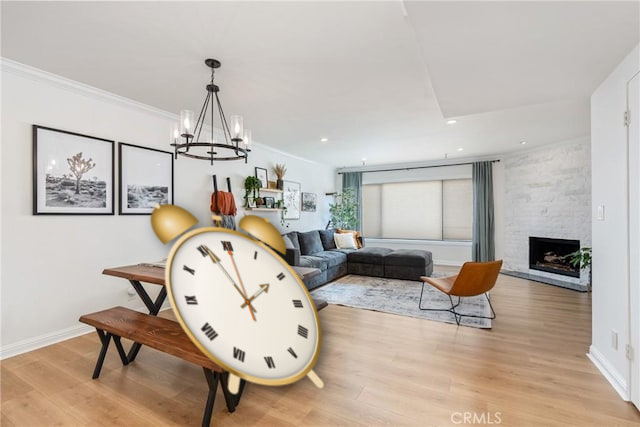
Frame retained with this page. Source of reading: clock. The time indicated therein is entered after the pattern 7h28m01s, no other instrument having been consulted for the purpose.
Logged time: 1h56m00s
